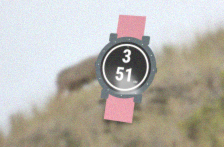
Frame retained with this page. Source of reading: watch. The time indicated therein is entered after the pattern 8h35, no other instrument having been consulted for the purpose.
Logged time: 3h51
